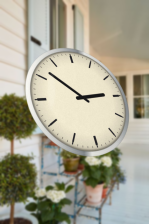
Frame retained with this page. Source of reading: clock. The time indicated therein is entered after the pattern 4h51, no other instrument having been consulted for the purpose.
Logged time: 2h52
